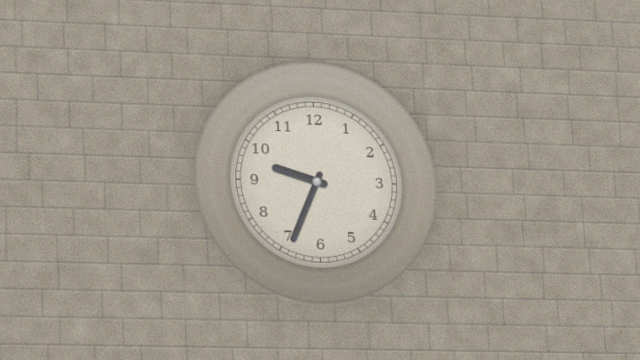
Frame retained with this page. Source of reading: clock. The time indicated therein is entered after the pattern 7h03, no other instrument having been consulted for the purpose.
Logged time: 9h34
